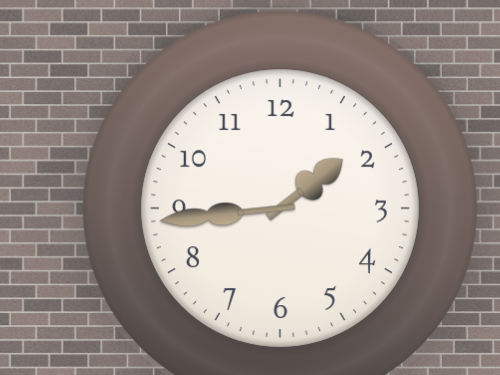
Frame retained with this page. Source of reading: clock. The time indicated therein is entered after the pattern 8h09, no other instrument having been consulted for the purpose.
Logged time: 1h44
